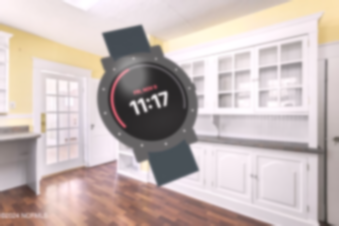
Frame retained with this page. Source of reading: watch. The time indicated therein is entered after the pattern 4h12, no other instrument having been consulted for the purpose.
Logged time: 11h17
